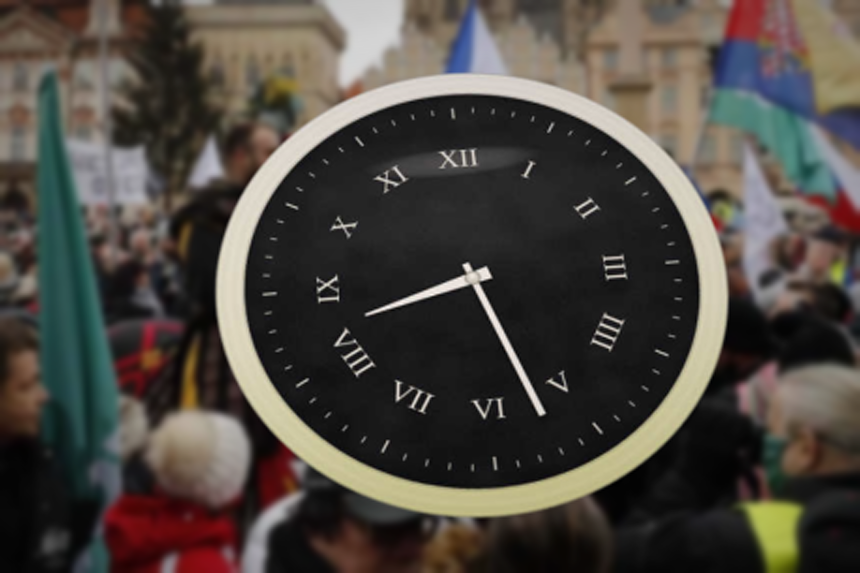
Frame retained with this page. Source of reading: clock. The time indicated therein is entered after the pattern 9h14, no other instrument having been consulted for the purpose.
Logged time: 8h27
